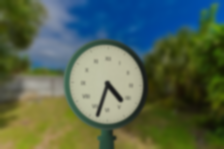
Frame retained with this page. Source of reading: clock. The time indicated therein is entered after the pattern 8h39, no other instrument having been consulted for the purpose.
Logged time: 4h33
